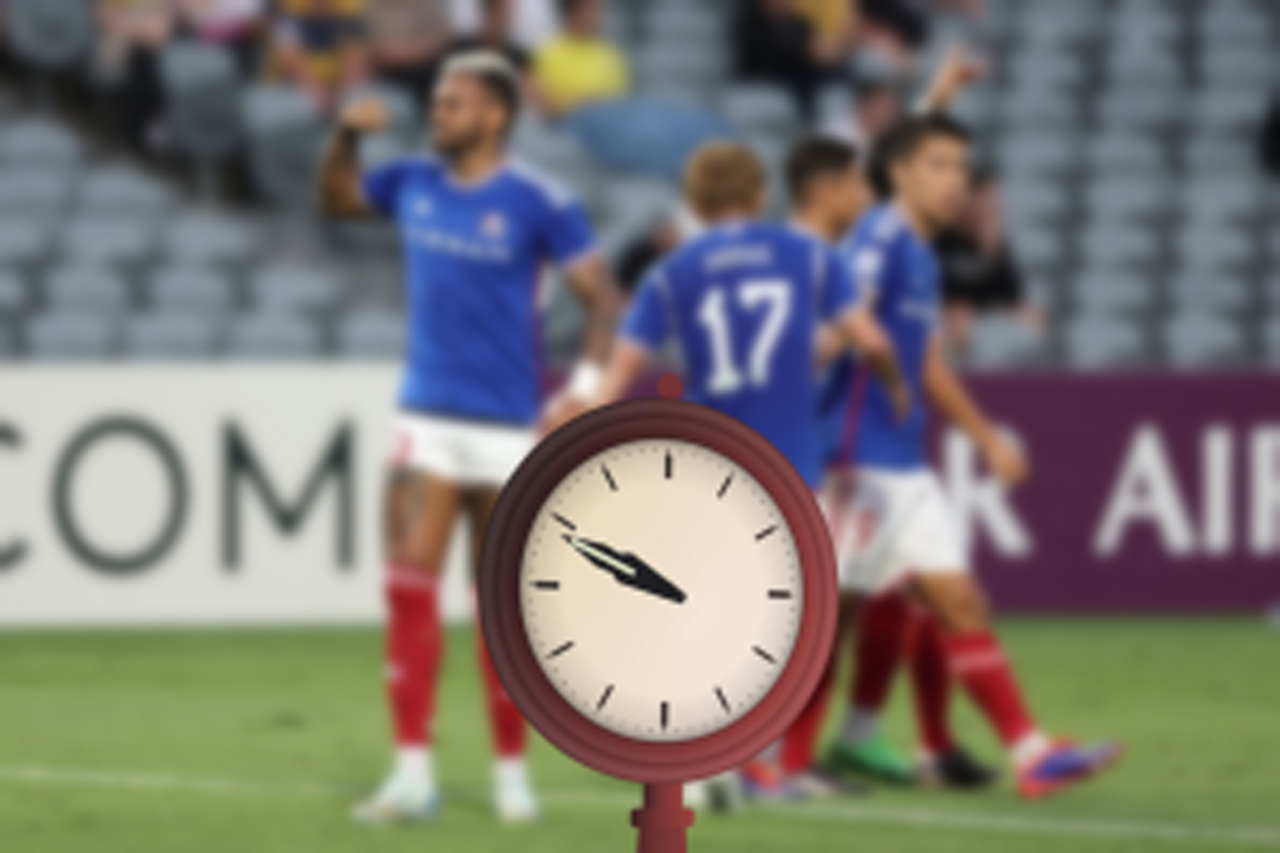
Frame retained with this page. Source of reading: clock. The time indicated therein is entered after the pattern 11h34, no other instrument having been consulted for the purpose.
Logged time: 9h49
